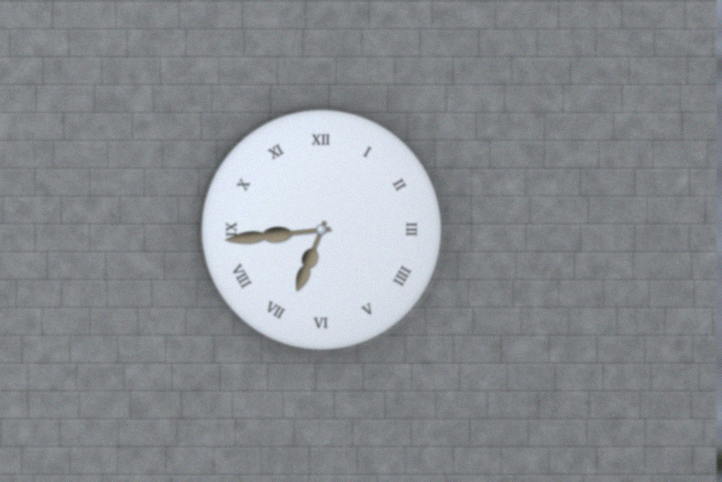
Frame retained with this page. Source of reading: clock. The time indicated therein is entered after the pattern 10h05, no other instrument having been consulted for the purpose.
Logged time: 6h44
